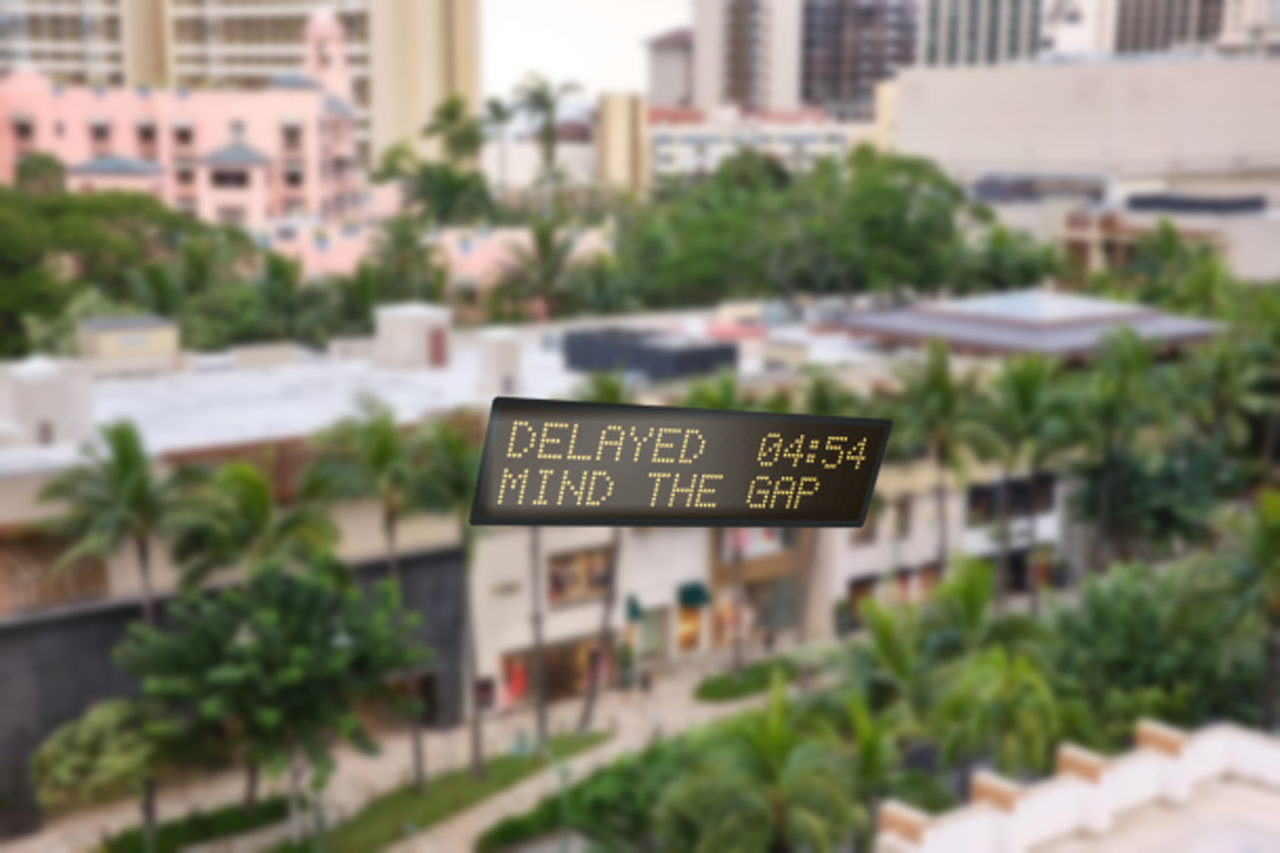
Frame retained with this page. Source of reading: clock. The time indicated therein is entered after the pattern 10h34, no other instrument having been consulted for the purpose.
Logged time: 4h54
